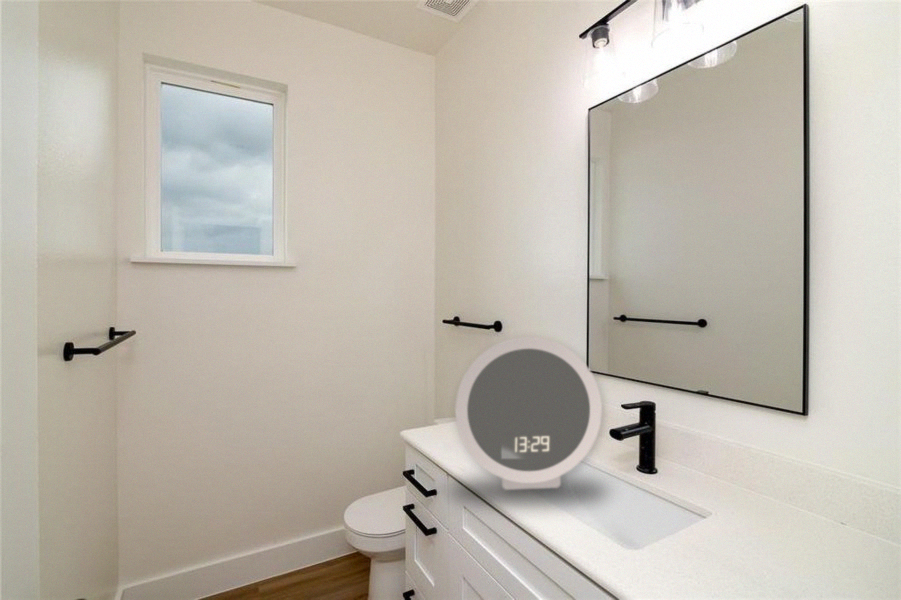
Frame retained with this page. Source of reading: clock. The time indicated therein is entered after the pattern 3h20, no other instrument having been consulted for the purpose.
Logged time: 13h29
